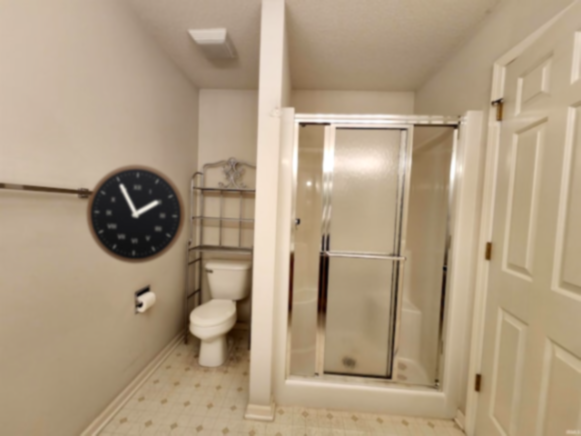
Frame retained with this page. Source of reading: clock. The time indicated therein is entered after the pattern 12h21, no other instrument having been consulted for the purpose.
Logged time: 1h55
